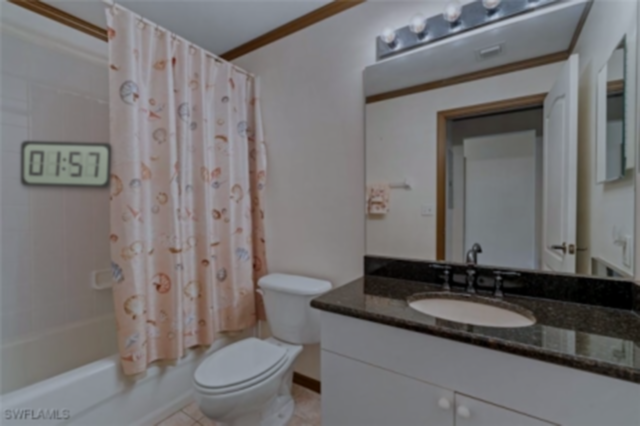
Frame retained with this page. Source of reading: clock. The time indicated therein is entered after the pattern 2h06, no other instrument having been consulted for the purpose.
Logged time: 1h57
